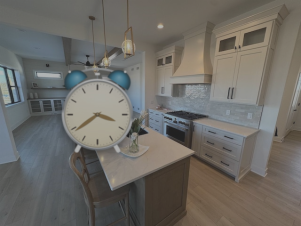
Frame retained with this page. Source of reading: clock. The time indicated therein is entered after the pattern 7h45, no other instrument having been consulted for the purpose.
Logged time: 3h39
